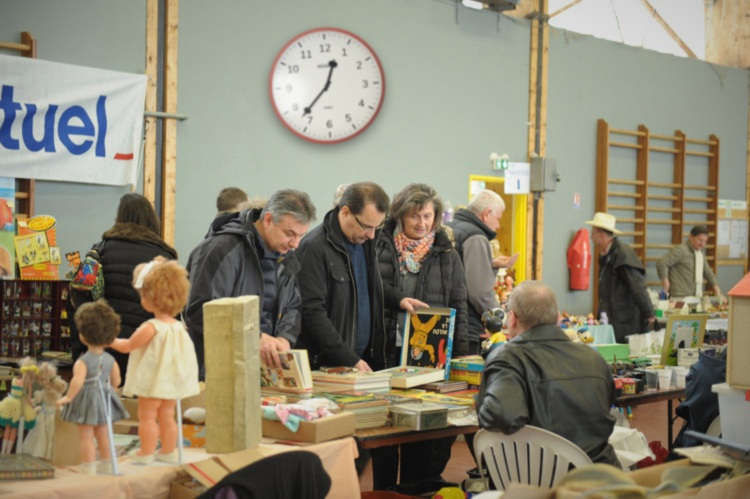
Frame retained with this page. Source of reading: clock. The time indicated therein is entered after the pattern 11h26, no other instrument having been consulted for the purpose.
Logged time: 12h37
